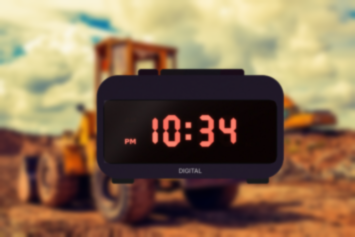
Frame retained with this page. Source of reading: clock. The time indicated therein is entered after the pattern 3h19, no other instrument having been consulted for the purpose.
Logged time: 10h34
